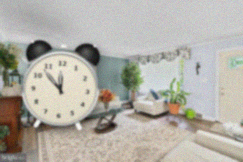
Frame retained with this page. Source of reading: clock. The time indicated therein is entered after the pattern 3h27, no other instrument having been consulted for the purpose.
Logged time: 11h53
